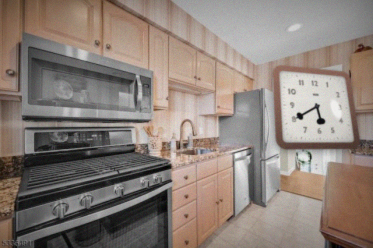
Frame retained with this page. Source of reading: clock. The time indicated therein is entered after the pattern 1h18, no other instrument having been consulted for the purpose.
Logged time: 5h40
